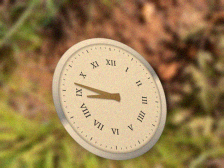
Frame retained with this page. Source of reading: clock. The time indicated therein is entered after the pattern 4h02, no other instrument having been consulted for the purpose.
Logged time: 8h47
